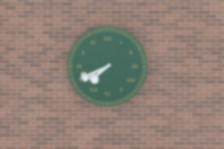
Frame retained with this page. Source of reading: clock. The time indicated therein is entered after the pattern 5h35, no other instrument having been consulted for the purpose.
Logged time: 7h41
